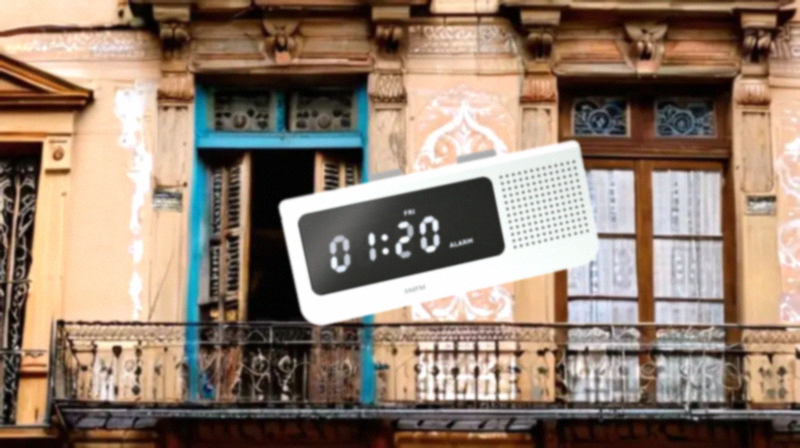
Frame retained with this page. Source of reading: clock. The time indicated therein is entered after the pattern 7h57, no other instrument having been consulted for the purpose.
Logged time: 1h20
